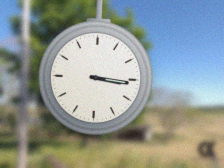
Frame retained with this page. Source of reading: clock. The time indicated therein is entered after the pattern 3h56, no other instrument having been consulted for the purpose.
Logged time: 3h16
